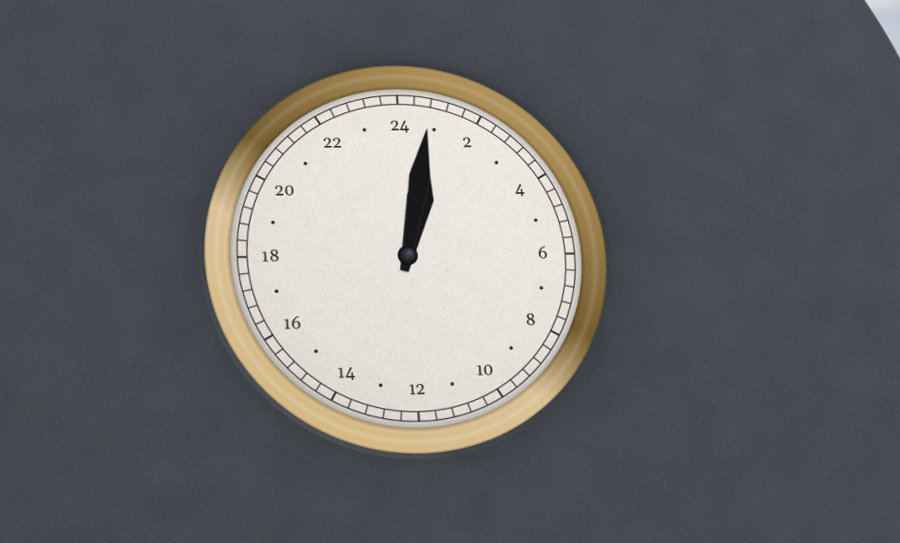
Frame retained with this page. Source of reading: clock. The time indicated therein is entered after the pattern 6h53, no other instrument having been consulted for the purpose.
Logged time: 1h02
